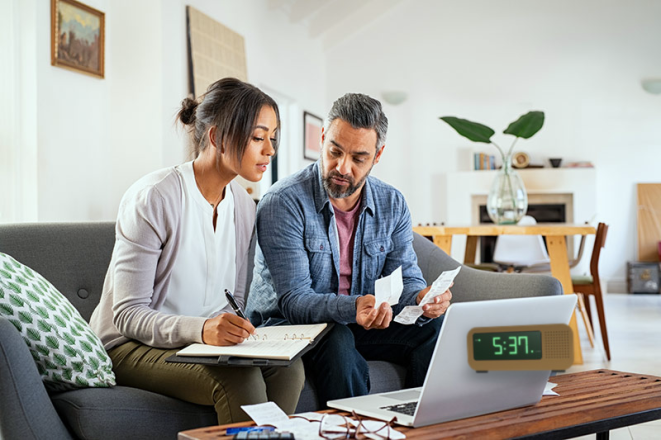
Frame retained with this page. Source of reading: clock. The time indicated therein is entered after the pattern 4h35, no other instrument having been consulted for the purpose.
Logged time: 5h37
